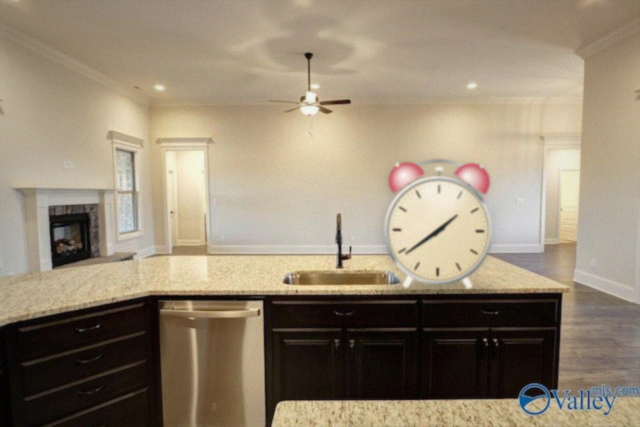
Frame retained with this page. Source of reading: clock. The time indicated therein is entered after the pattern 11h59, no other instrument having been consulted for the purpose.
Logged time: 1h39
